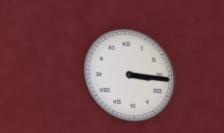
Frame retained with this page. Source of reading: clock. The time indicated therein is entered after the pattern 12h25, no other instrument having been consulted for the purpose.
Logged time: 3h16
